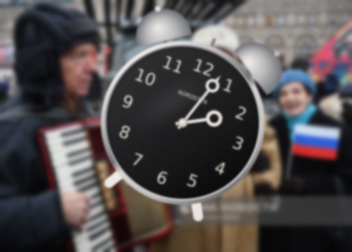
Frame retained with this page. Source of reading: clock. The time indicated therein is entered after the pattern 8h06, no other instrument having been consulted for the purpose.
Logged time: 2h03
